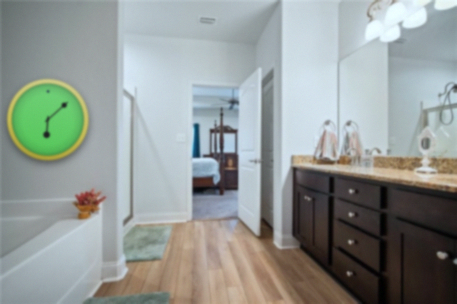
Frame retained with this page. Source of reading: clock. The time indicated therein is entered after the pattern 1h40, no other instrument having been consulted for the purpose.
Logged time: 6h08
